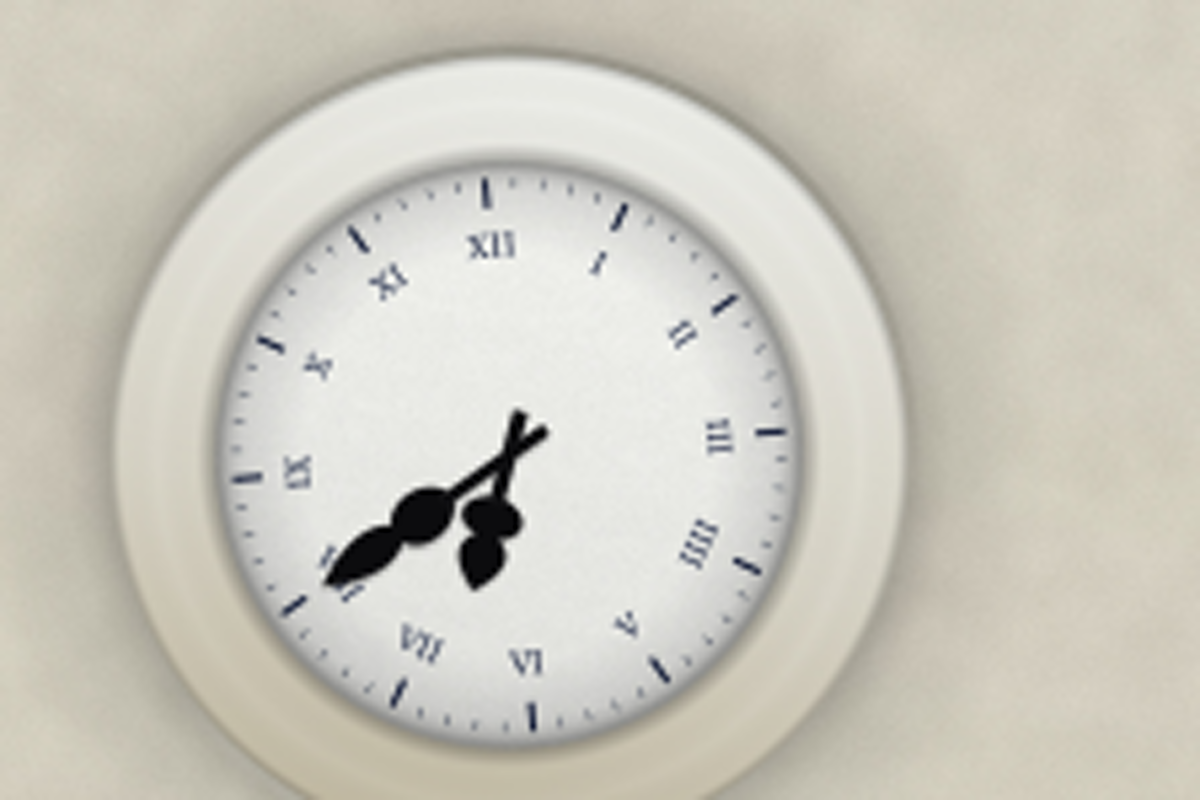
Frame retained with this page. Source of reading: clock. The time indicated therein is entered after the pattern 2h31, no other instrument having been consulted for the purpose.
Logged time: 6h40
